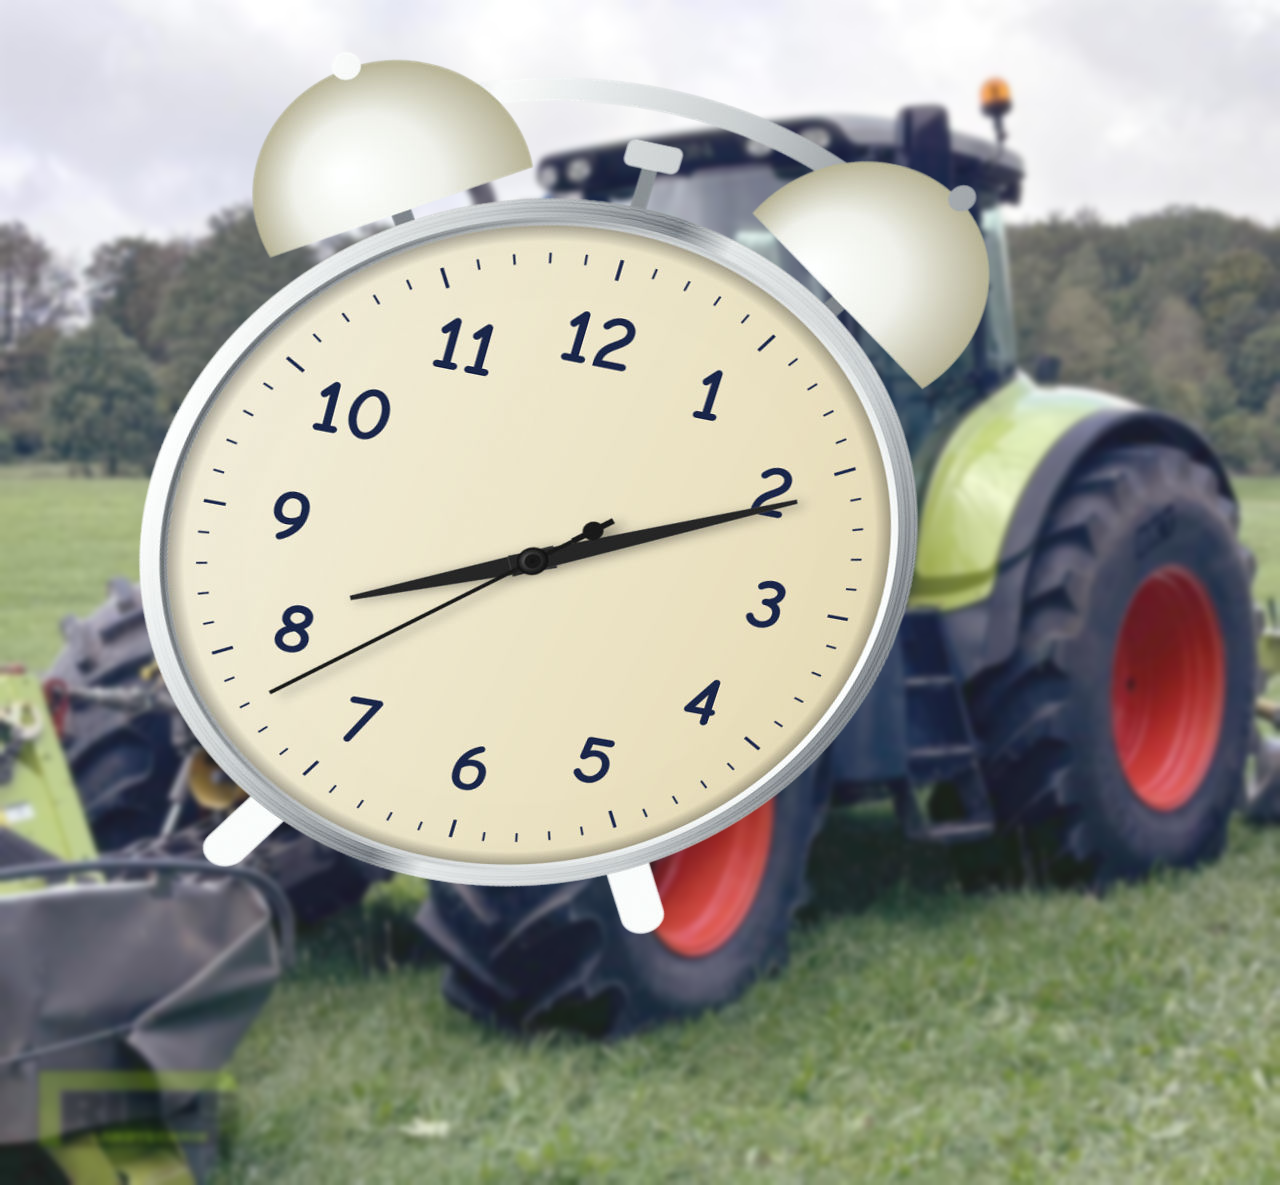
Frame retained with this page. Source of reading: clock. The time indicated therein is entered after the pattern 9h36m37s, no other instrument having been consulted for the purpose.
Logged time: 8h10m38s
